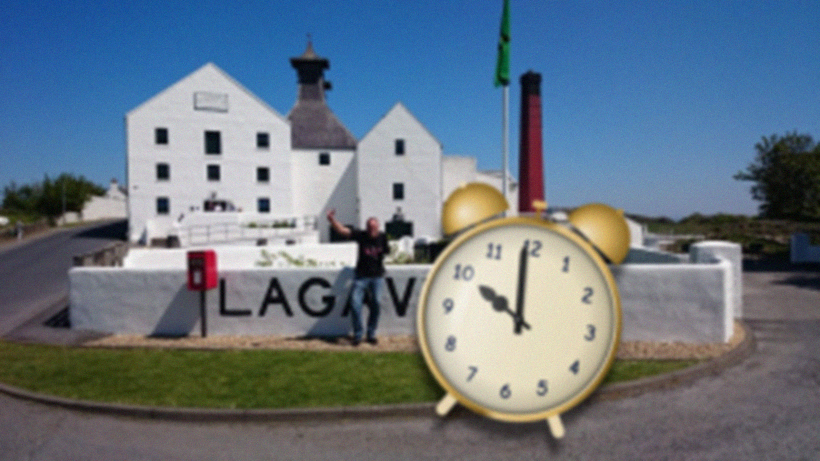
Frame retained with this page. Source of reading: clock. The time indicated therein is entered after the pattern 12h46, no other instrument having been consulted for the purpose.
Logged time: 9h59
